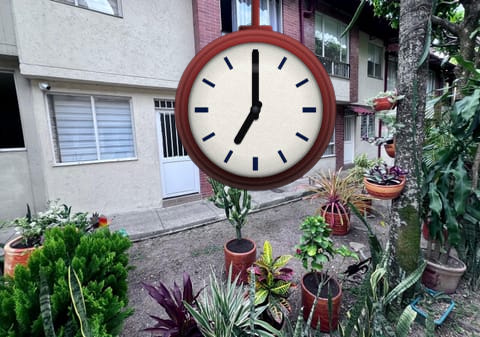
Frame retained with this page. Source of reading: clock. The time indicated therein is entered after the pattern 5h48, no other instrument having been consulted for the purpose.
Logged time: 7h00
